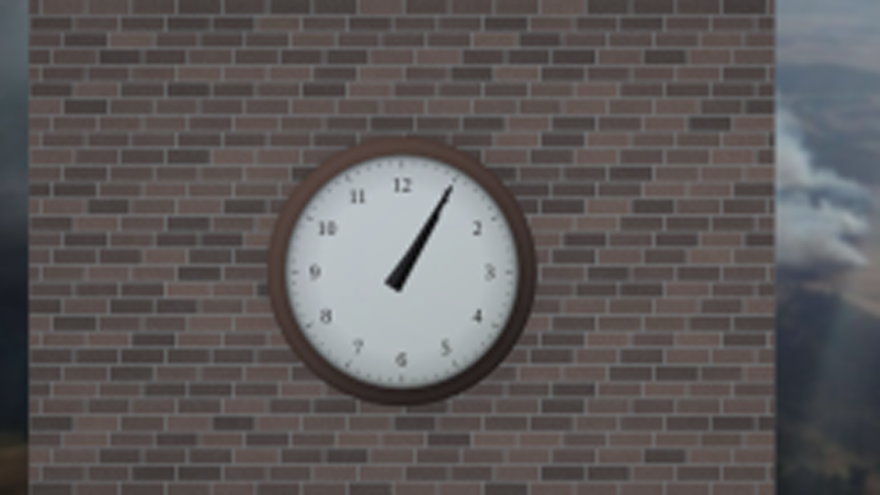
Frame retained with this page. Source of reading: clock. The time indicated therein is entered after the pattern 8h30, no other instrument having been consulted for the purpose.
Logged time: 1h05
